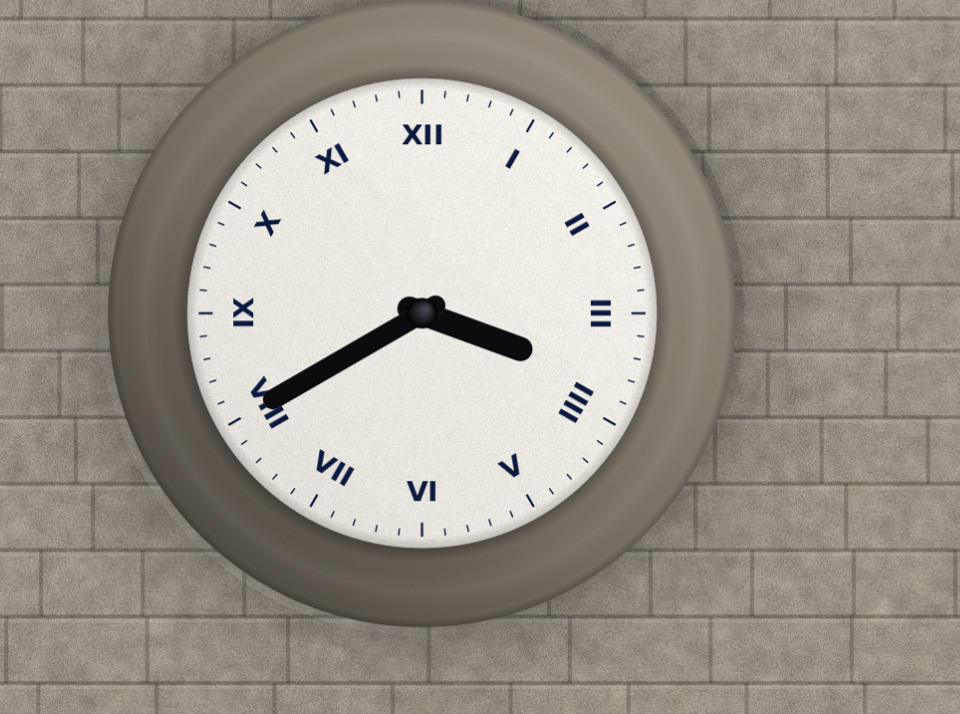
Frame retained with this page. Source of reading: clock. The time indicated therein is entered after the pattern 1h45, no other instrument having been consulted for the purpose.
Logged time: 3h40
